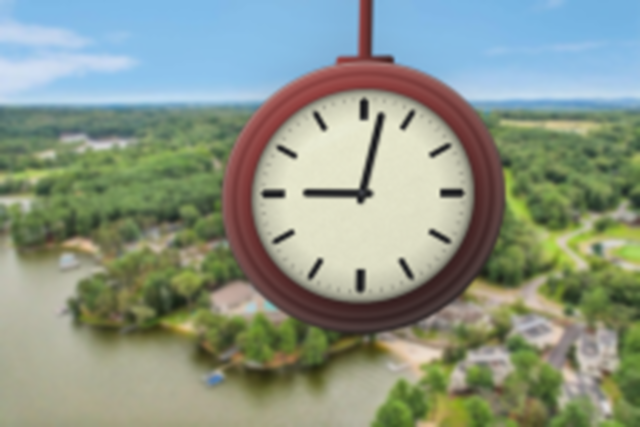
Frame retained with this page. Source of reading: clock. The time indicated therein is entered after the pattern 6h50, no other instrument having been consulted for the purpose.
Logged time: 9h02
